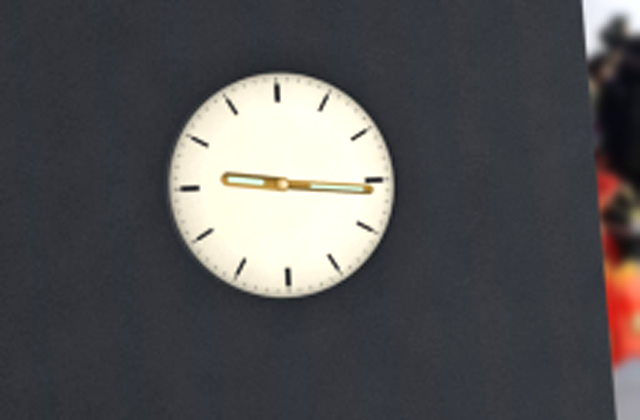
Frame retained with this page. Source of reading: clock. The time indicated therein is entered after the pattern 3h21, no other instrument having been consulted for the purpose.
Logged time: 9h16
